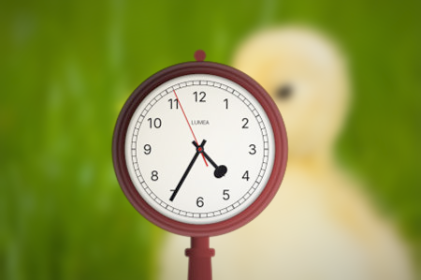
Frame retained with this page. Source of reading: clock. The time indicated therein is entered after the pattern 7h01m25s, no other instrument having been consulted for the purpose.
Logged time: 4h34m56s
